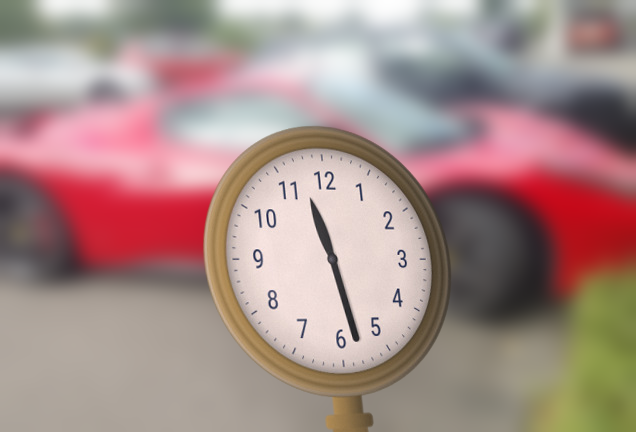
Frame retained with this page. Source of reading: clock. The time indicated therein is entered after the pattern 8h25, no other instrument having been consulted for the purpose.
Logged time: 11h28
